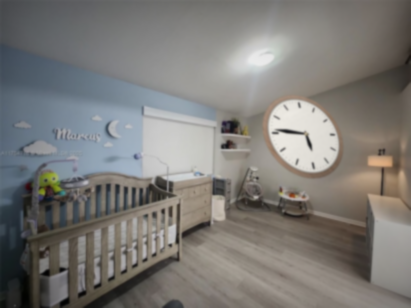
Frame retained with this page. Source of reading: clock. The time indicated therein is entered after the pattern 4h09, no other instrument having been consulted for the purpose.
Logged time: 5h46
